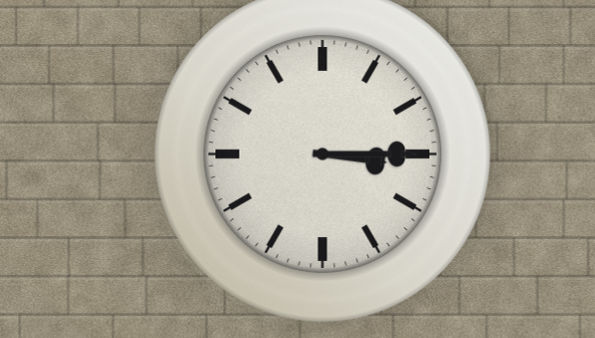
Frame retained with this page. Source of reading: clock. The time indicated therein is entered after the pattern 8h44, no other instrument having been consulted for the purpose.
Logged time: 3h15
